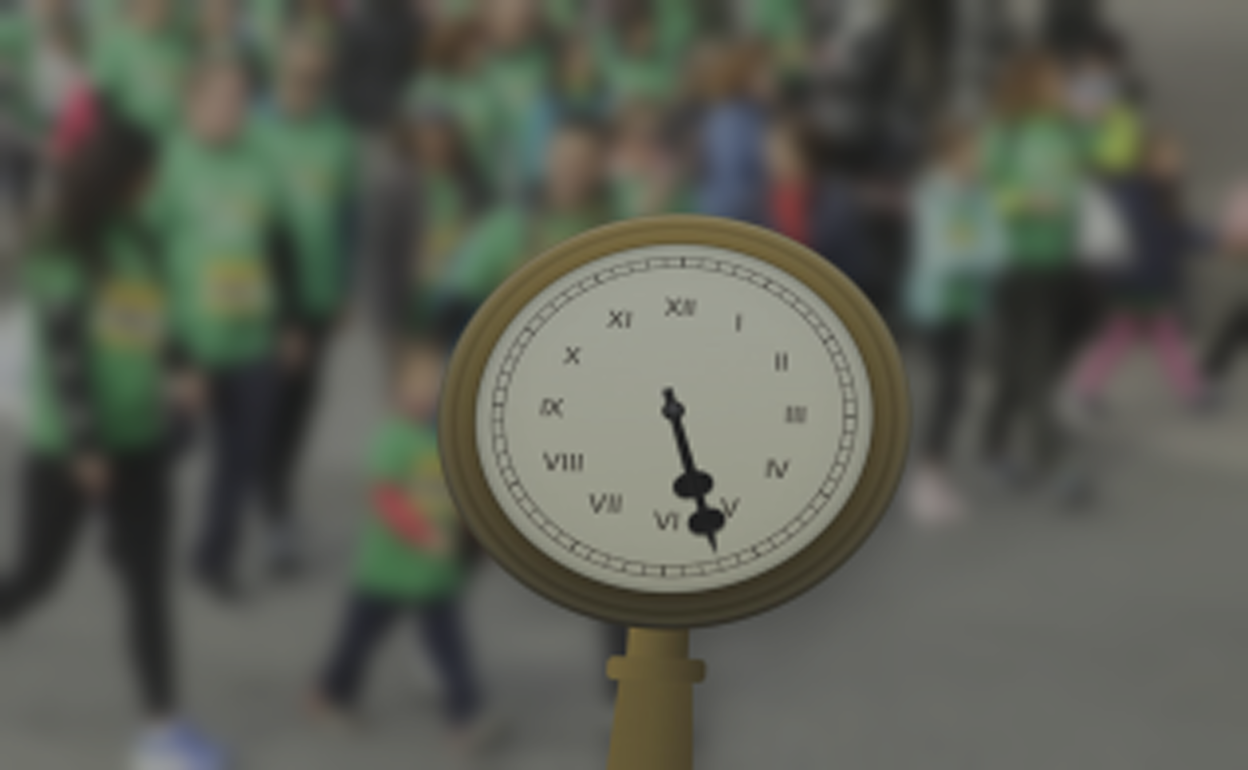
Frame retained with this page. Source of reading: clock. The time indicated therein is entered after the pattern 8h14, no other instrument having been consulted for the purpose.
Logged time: 5h27
